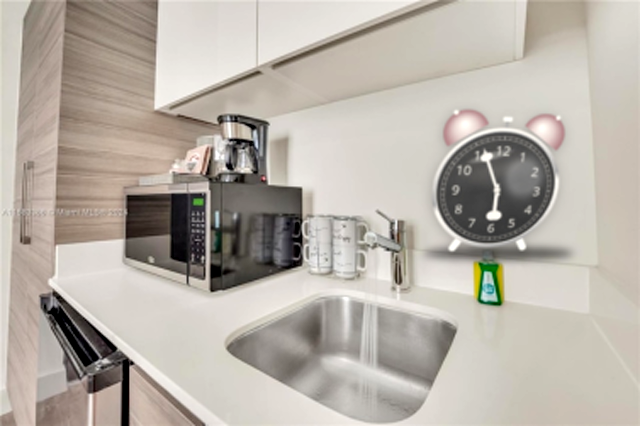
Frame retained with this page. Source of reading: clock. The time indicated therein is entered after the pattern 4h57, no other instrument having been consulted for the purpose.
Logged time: 5h56
